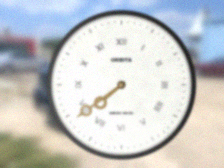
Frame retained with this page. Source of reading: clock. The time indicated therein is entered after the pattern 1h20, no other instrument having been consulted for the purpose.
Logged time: 7h39
